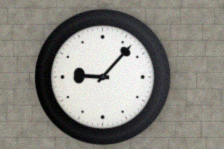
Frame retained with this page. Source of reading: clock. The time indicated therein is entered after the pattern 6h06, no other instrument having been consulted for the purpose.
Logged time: 9h07
